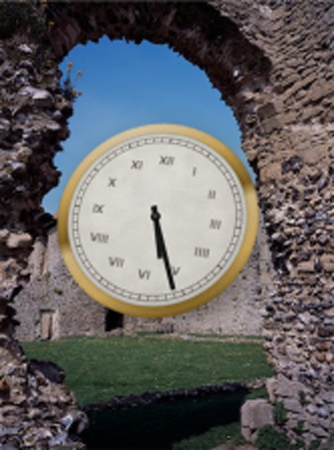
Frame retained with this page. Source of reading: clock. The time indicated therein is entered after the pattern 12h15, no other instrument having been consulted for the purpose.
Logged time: 5h26
